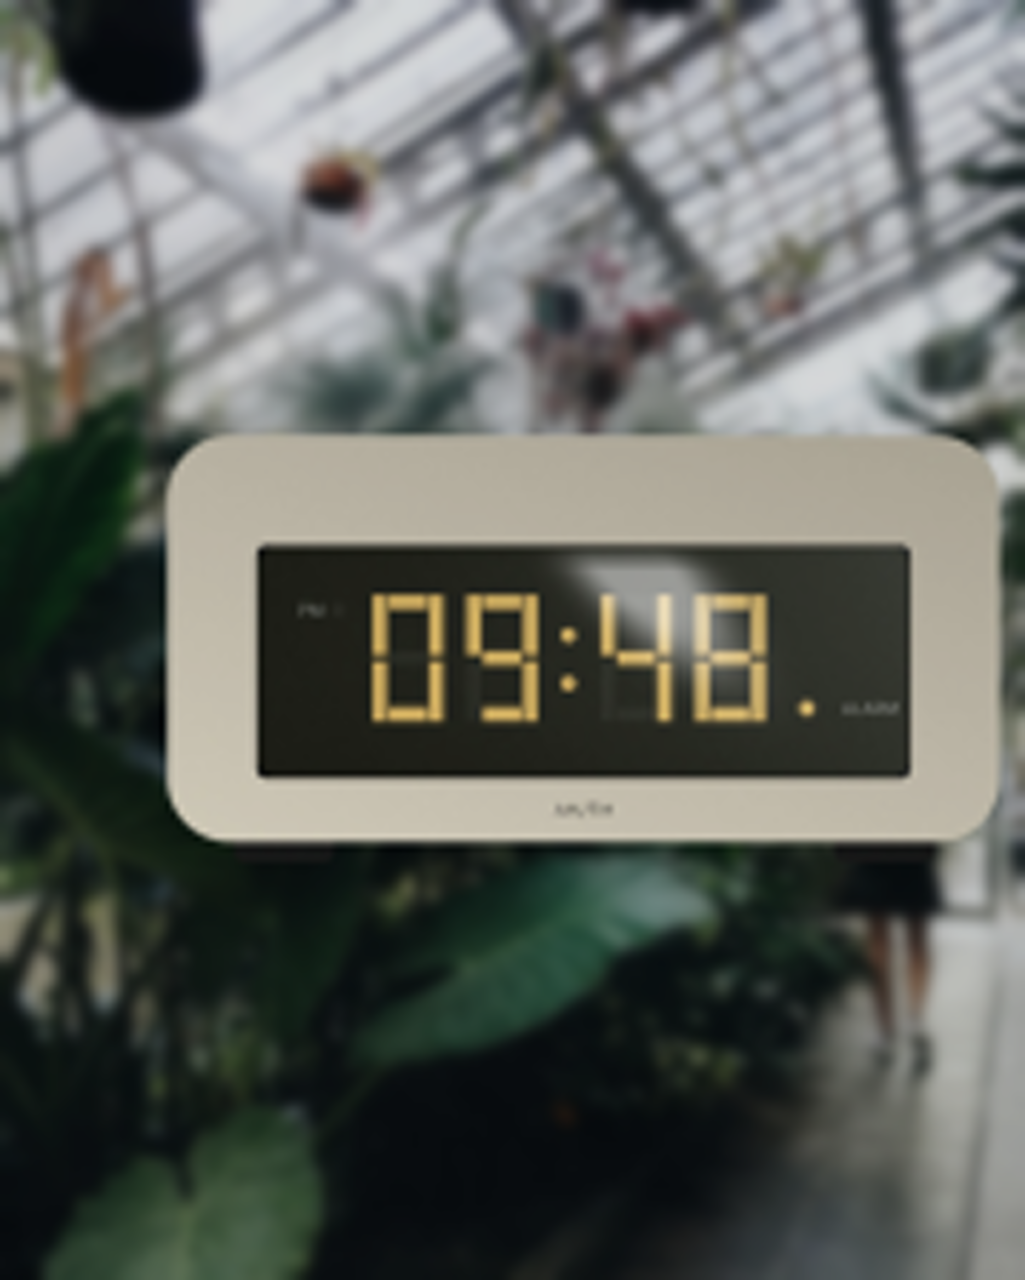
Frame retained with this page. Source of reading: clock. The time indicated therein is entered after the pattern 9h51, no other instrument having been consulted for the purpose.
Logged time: 9h48
